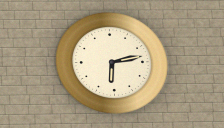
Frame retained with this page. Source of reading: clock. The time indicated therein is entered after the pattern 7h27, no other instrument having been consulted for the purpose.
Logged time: 6h13
